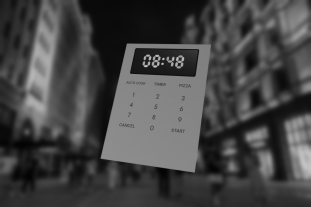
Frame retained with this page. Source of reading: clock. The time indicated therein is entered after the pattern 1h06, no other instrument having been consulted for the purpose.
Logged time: 8h48
